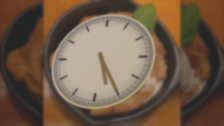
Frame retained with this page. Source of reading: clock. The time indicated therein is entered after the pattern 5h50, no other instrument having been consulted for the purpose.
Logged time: 5h25
